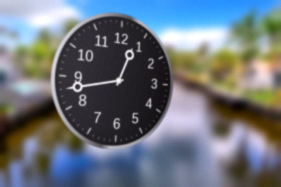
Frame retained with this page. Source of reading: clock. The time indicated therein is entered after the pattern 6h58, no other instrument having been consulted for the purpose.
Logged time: 12h43
